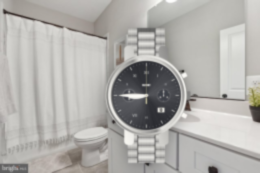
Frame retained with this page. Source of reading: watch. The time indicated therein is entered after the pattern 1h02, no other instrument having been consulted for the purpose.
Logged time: 8h45
